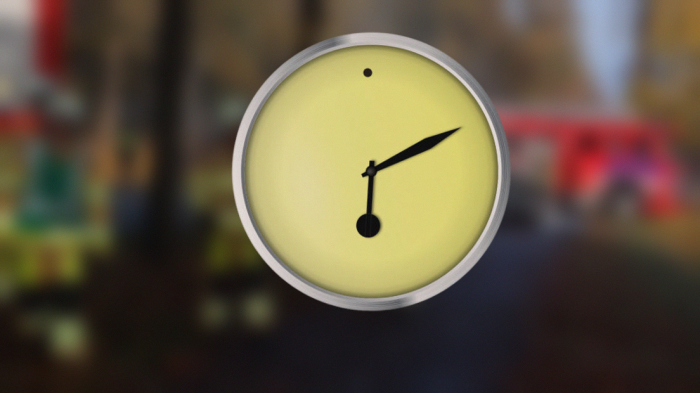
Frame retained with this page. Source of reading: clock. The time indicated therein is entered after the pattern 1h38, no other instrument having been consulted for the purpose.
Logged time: 6h11
